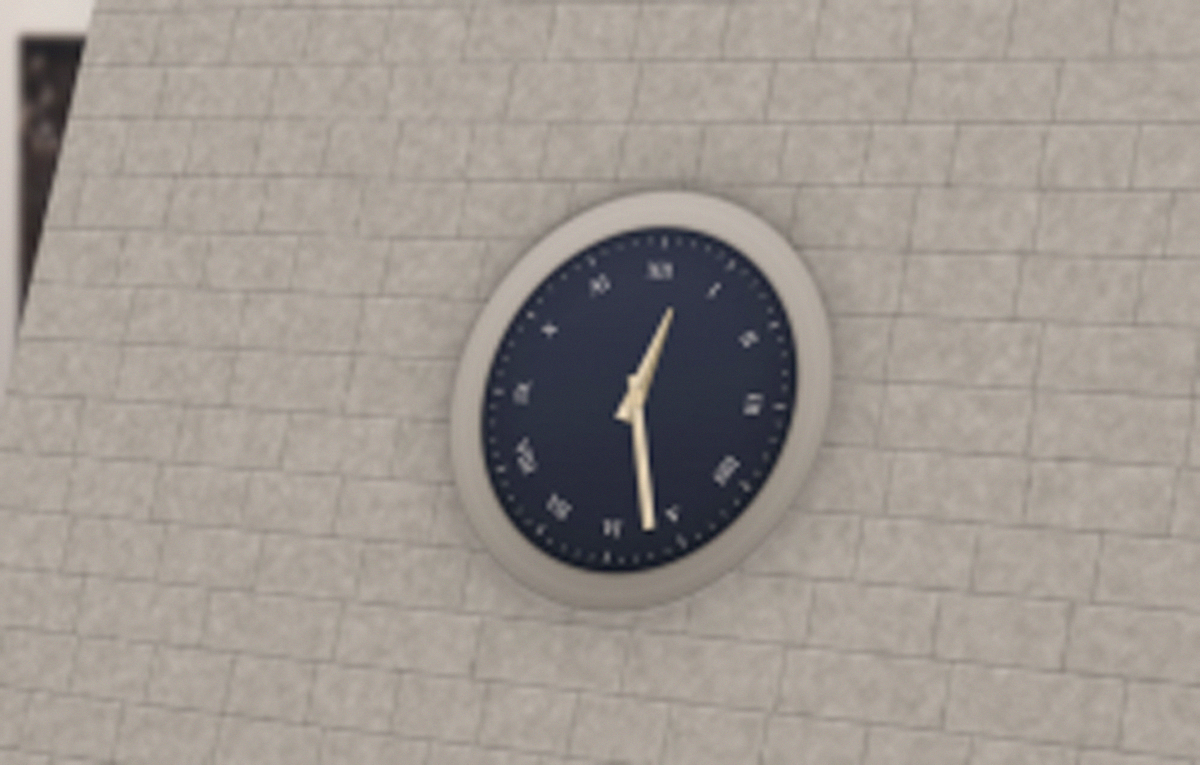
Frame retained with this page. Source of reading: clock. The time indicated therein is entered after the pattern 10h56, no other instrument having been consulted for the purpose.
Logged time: 12h27
